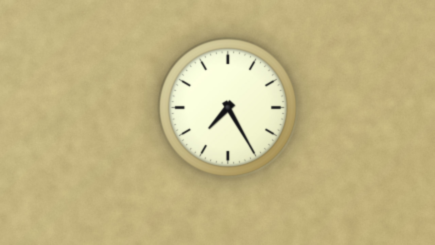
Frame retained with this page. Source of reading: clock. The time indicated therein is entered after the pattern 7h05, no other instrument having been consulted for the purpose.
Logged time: 7h25
